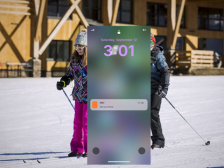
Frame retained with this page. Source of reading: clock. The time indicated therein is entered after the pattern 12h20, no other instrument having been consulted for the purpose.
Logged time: 3h01
